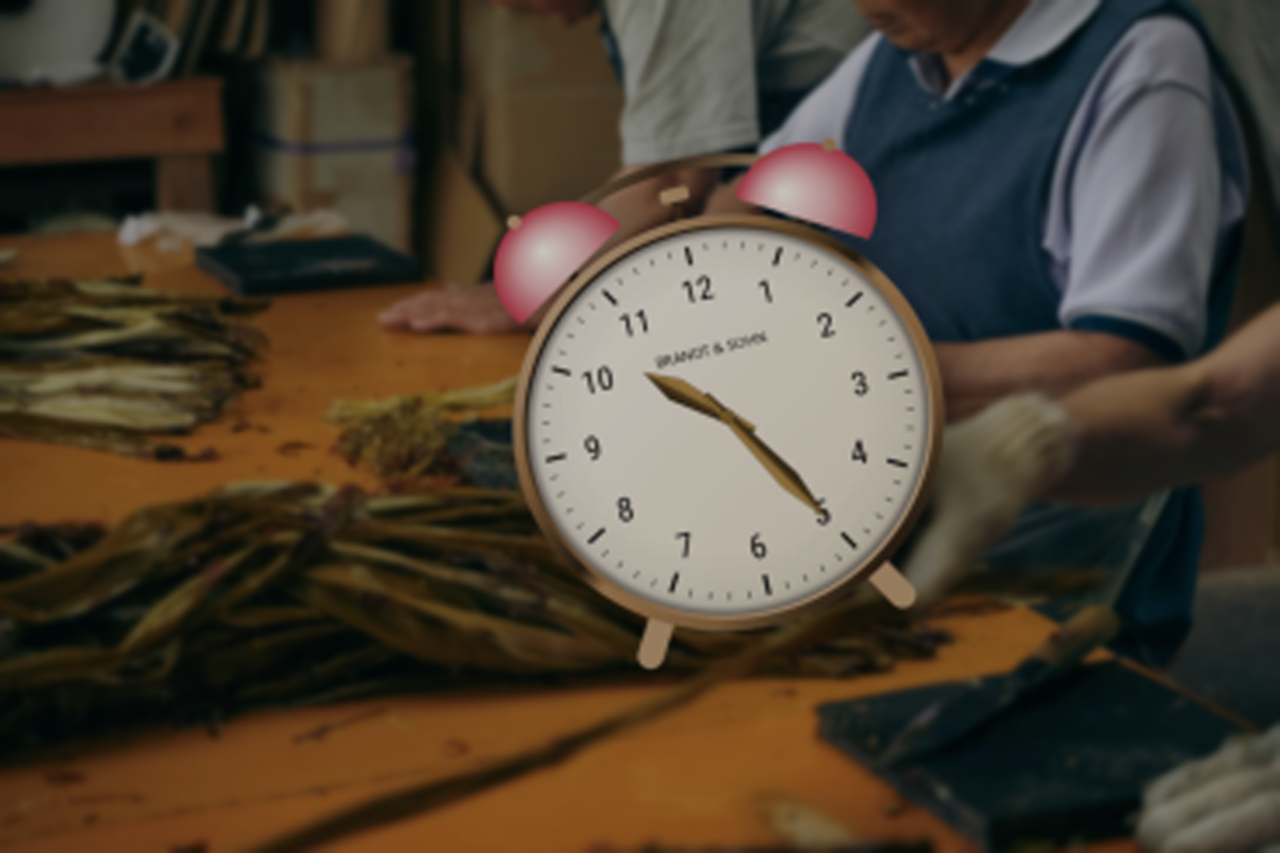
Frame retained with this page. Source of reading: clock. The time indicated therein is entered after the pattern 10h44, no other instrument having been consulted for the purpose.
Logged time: 10h25
